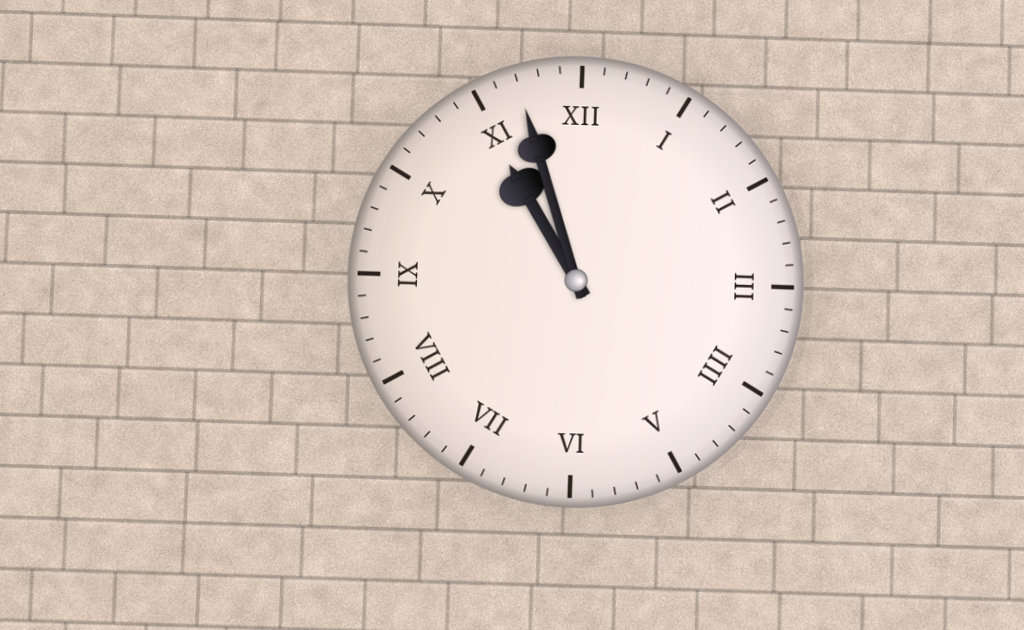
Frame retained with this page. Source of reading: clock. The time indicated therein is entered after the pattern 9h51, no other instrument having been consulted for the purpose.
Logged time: 10h57
